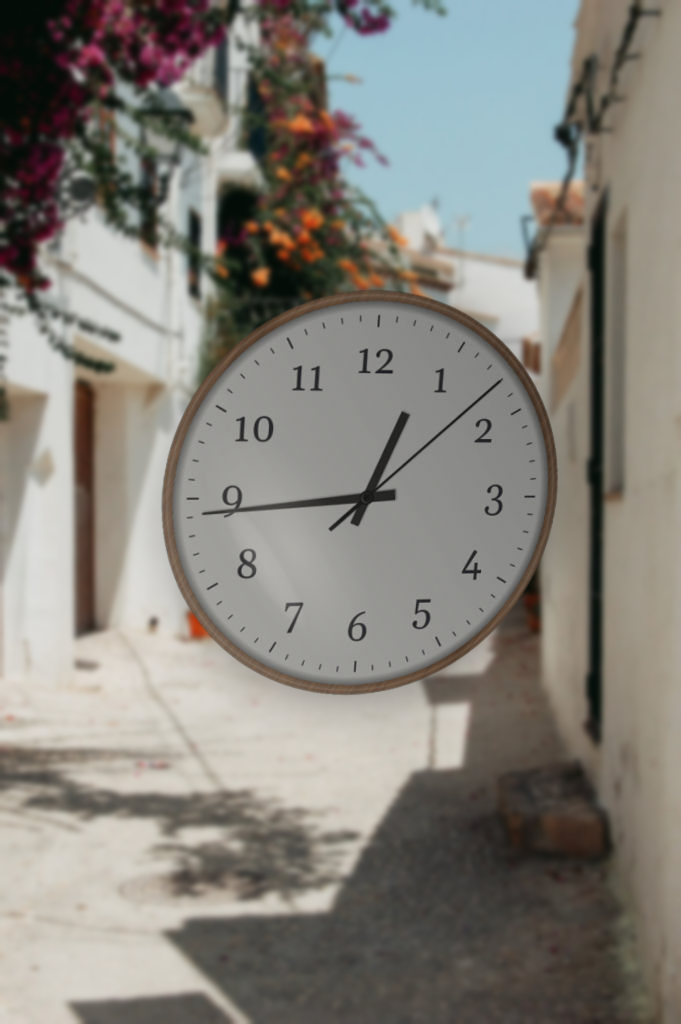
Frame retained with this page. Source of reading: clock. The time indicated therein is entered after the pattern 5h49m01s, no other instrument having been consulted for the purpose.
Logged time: 12h44m08s
